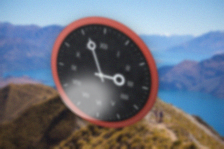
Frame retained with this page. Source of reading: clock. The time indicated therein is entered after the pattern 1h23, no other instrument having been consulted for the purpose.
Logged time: 2h56
